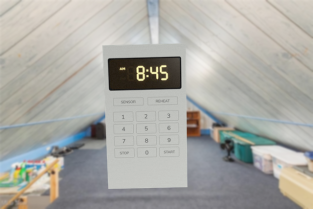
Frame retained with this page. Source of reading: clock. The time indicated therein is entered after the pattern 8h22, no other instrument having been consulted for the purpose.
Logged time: 8h45
